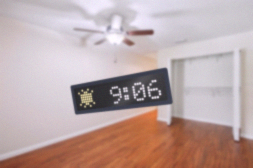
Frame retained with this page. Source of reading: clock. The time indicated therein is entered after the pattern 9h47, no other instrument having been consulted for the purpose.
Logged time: 9h06
